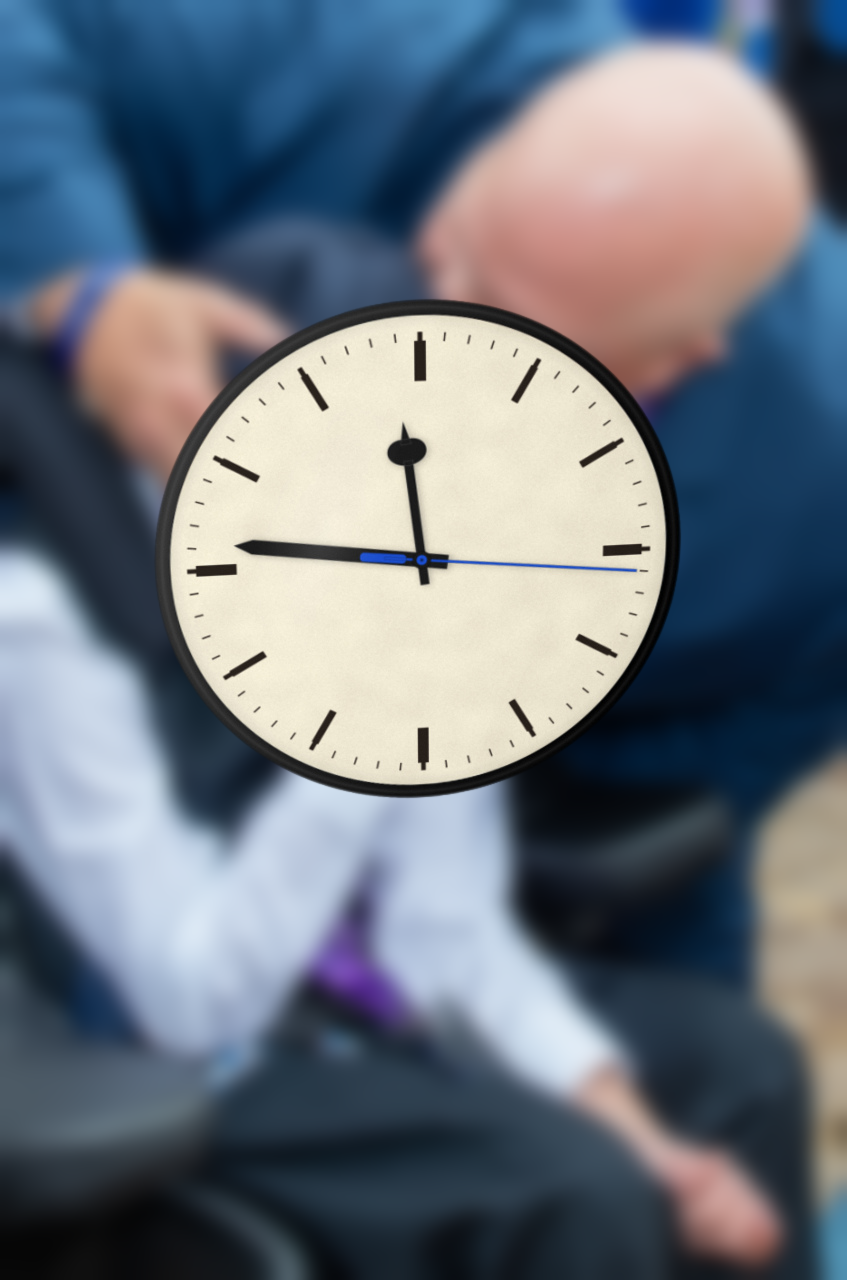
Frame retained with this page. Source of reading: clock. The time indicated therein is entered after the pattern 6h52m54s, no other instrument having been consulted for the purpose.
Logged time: 11h46m16s
